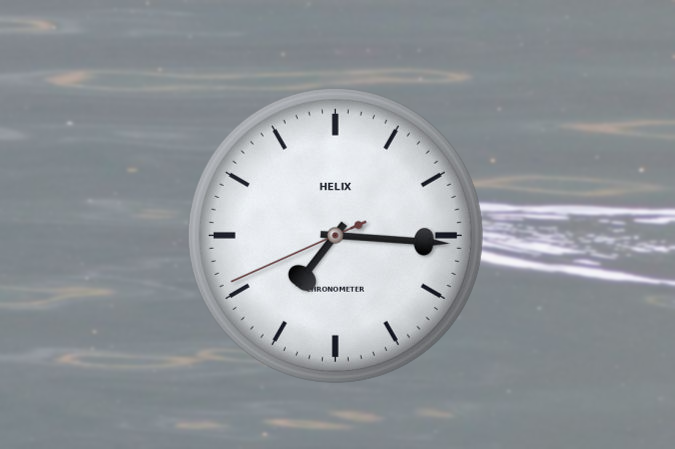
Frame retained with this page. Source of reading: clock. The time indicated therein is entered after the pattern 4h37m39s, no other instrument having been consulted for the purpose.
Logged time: 7h15m41s
